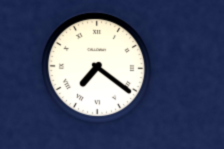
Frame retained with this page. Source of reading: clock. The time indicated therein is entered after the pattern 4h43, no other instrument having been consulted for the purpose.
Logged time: 7h21
